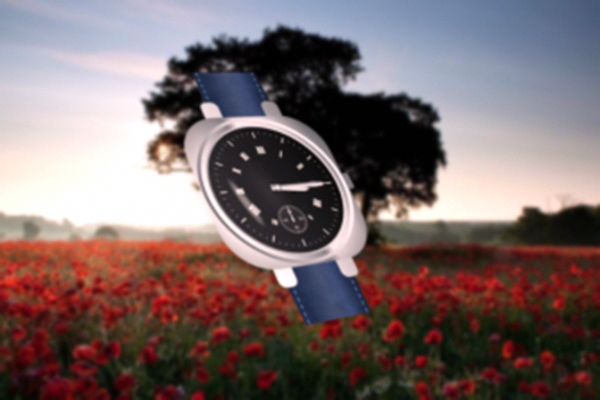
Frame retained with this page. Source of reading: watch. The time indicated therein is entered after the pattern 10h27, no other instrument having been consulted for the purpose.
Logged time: 3h15
